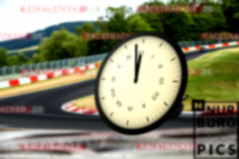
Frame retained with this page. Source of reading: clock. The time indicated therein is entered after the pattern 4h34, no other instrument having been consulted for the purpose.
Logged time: 11h58
